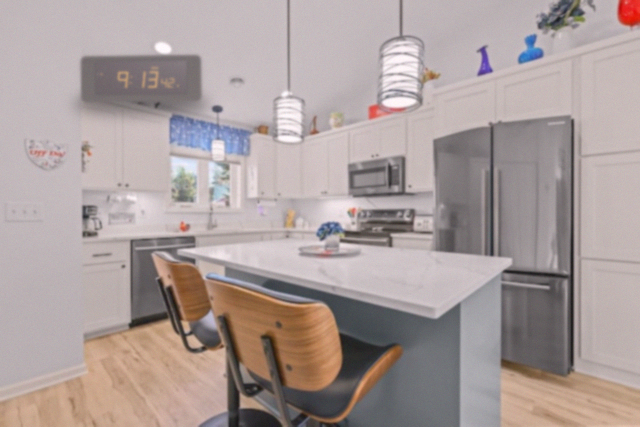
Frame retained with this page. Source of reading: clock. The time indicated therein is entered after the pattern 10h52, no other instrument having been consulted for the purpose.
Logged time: 9h13
